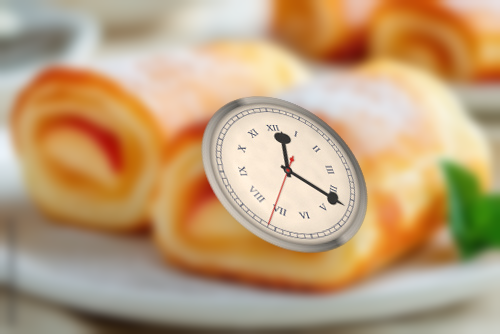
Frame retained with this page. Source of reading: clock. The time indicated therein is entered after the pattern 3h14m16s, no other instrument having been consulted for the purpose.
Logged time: 12h21m36s
